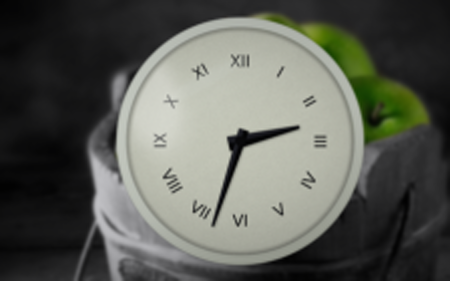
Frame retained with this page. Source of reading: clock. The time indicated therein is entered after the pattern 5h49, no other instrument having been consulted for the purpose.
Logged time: 2h33
